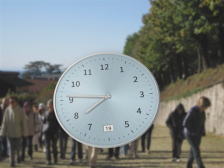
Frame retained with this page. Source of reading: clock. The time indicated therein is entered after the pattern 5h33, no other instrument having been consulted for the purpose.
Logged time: 7h46
